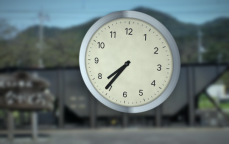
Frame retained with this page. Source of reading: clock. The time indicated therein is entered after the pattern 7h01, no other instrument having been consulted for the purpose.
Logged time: 7h36
